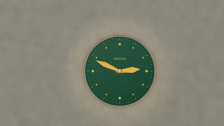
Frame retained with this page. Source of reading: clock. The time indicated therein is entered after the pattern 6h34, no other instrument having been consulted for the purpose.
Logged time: 2h49
